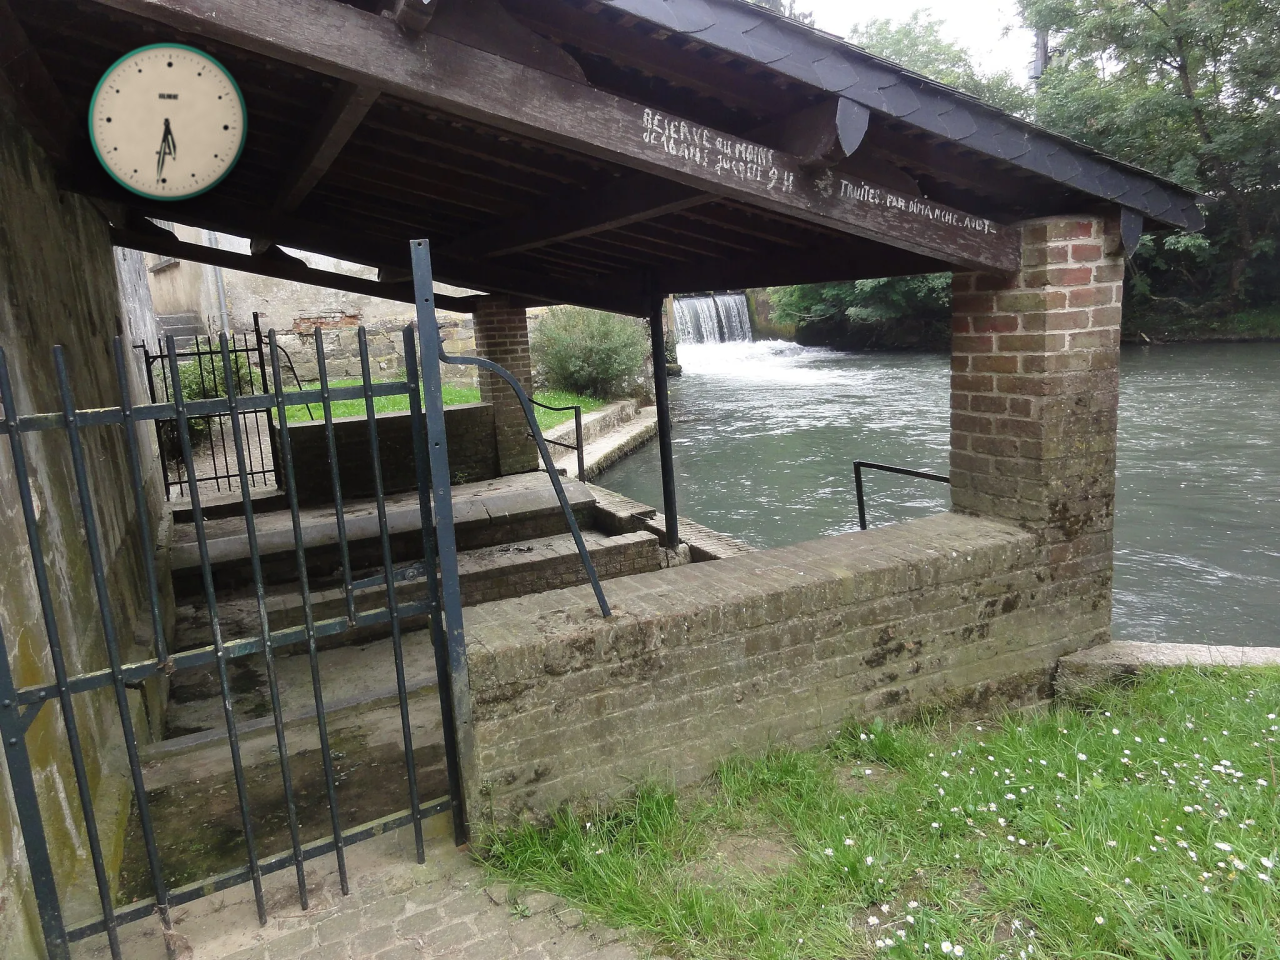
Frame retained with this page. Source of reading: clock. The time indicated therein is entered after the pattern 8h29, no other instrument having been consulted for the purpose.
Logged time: 5h31
